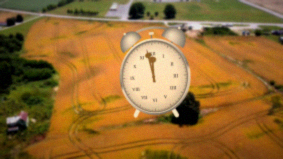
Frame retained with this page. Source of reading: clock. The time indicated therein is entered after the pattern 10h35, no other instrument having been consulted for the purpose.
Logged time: 11h58
